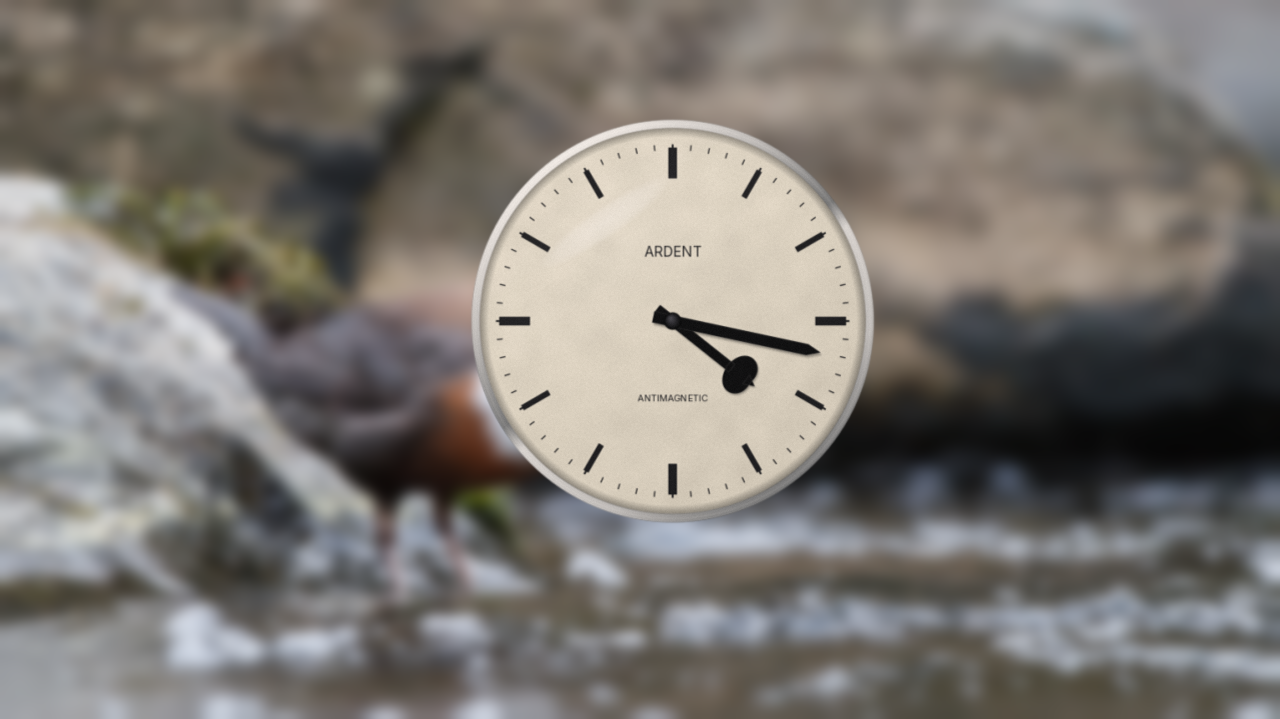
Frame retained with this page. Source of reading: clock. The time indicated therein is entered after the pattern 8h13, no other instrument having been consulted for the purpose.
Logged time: 4h17
